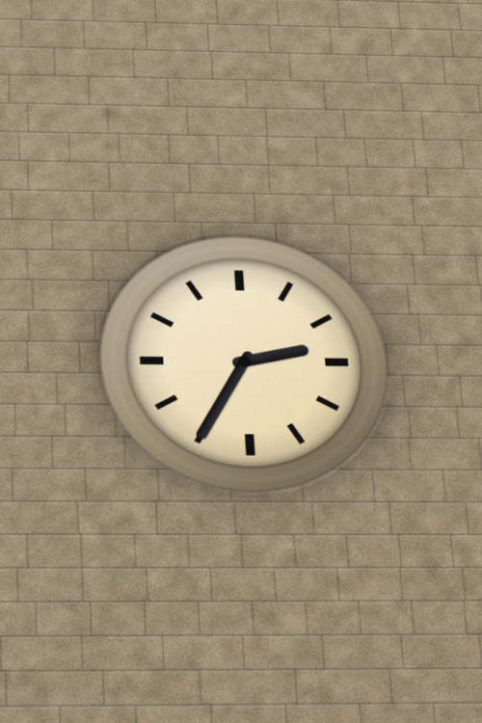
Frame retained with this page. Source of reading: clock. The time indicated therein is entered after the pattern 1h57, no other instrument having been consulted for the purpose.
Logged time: 2h35
